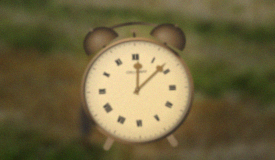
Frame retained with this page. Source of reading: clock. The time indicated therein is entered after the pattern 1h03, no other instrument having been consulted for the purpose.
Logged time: 12h08
